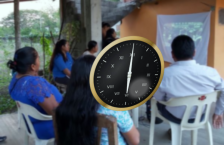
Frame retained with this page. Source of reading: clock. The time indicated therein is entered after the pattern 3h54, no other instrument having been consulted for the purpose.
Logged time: 6h00
